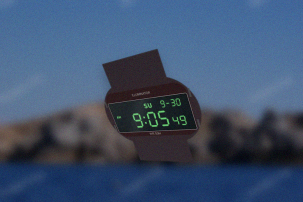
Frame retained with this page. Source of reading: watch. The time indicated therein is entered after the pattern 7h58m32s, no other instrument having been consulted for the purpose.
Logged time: 9h05m49s
